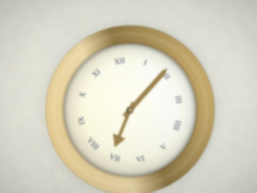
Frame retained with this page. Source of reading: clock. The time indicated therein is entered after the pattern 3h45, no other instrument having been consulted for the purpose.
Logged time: 7h09
